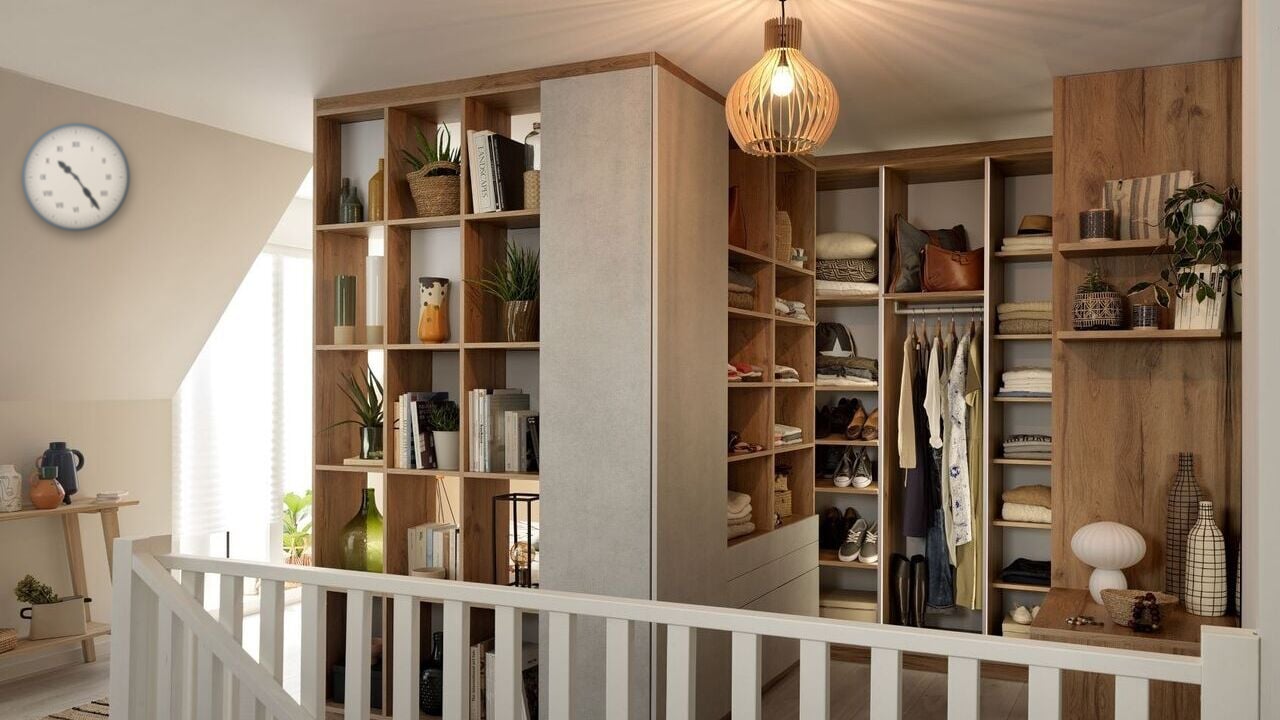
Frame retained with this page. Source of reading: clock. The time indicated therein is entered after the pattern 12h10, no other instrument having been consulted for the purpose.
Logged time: 10h24
